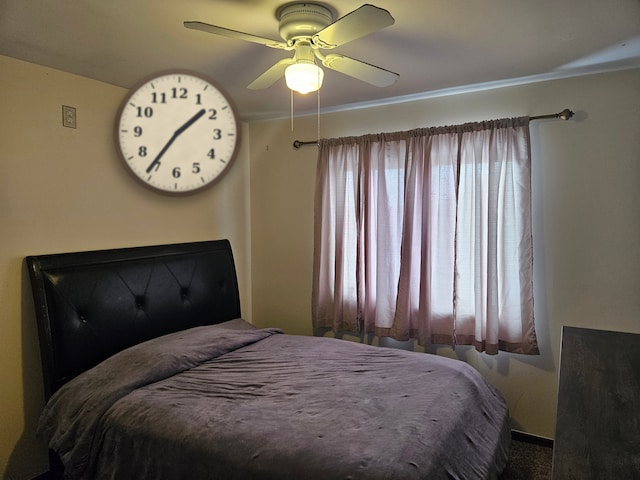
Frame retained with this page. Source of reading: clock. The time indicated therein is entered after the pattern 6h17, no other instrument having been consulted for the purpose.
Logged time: 1h36
